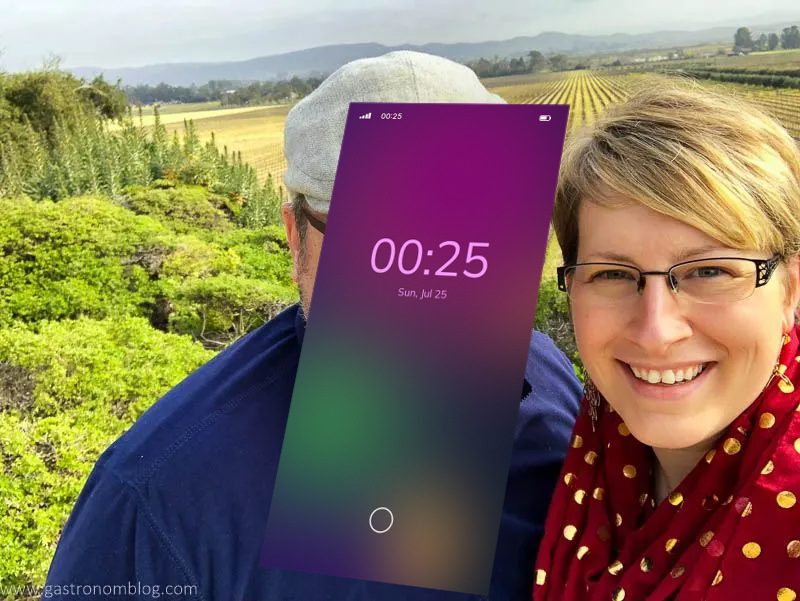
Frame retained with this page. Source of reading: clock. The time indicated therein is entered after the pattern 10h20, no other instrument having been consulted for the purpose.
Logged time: 0h25
